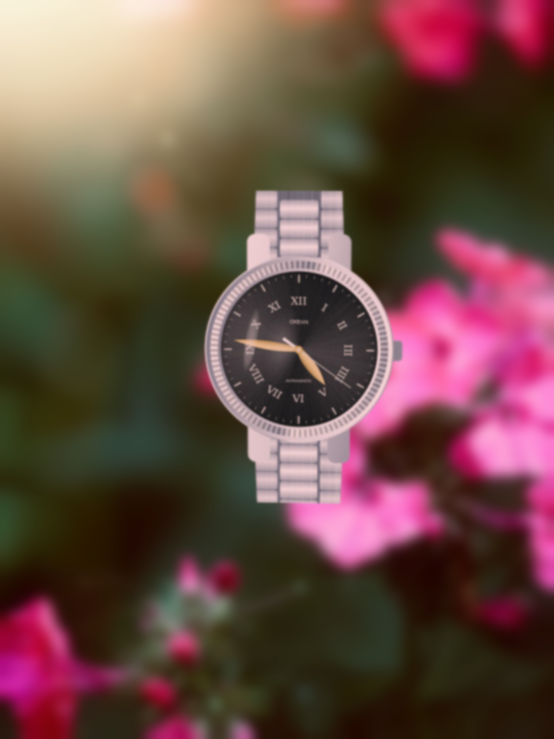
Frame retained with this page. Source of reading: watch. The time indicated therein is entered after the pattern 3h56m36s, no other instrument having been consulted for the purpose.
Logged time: 4h46m21s
